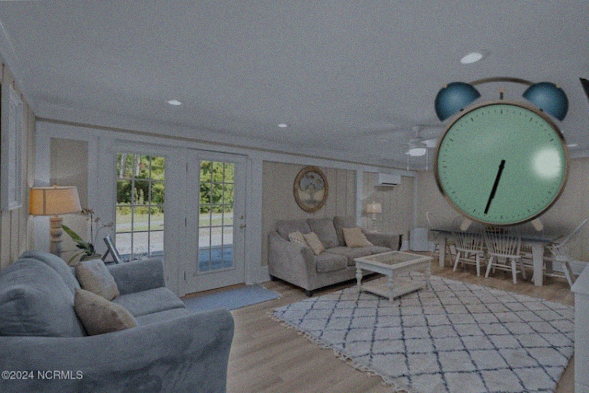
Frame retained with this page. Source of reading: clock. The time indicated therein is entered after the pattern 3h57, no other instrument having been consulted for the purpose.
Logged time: 6h33
